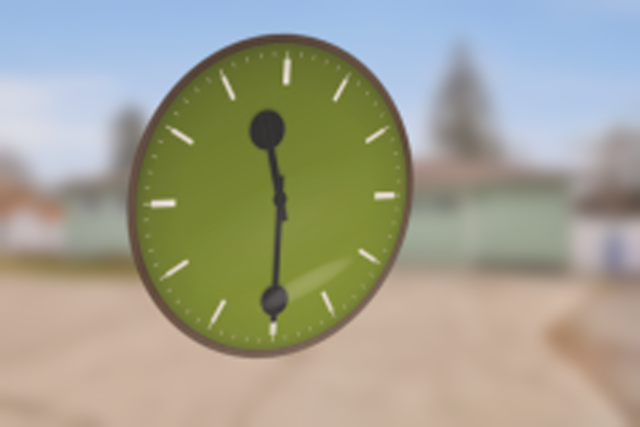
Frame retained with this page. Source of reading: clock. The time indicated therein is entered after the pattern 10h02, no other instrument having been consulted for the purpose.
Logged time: 11h30
